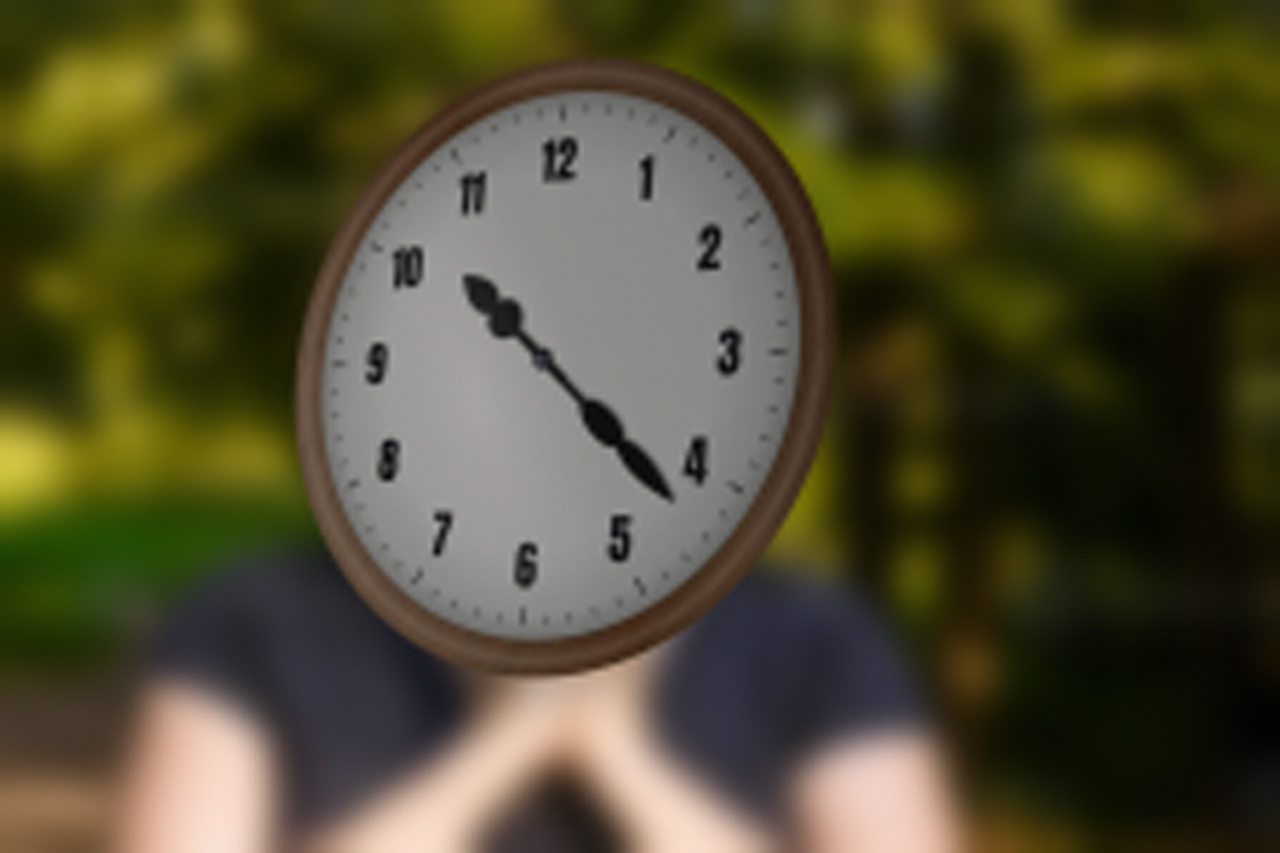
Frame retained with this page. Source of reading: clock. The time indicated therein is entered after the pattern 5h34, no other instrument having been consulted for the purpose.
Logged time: 10h22
